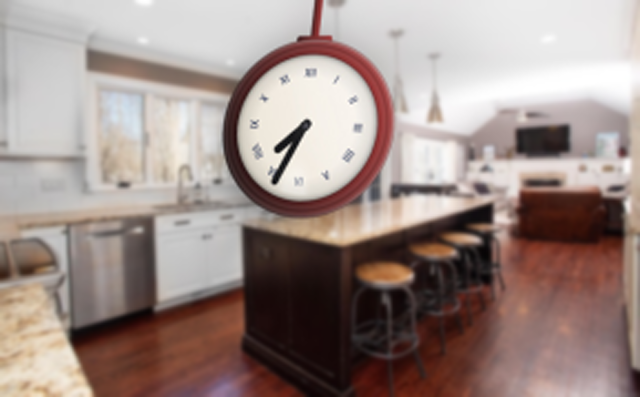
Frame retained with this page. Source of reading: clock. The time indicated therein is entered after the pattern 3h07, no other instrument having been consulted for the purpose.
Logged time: 7h34
